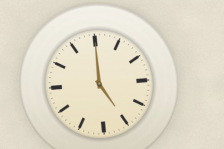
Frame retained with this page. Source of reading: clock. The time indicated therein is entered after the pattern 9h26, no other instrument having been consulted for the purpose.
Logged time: 5h00
